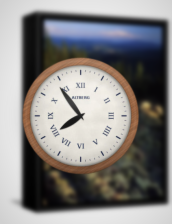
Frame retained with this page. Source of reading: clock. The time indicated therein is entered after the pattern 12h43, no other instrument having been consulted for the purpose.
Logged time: 7h54
